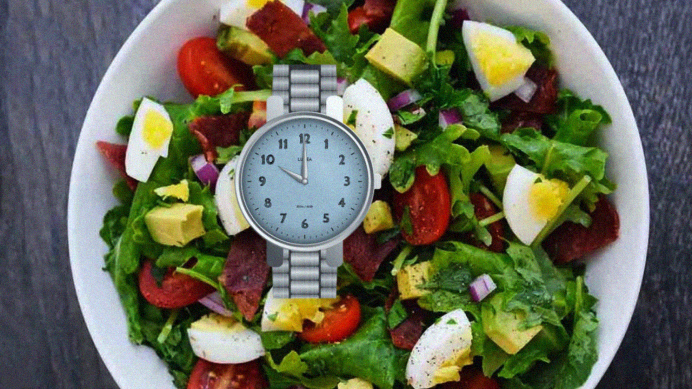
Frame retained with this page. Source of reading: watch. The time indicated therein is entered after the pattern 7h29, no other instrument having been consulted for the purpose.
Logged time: 10h00
